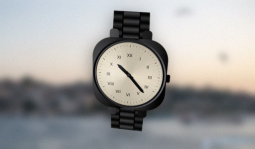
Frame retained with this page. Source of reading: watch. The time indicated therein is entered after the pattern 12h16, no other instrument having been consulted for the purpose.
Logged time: 10h23
